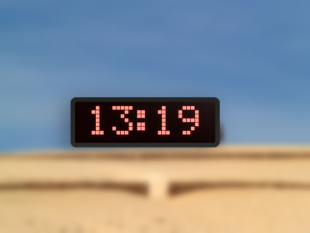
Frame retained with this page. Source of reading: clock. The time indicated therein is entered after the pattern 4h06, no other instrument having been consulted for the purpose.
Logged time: 13h19
